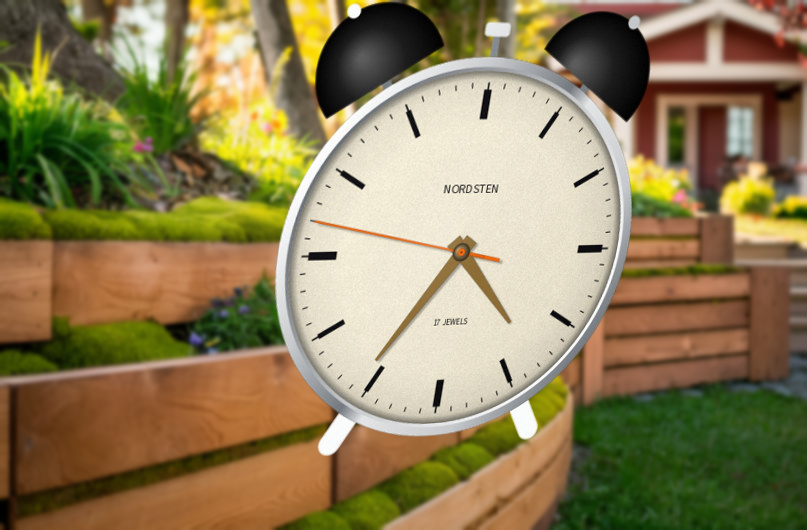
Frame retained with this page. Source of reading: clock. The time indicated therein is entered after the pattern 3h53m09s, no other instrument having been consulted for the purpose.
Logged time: 4h35m47s
